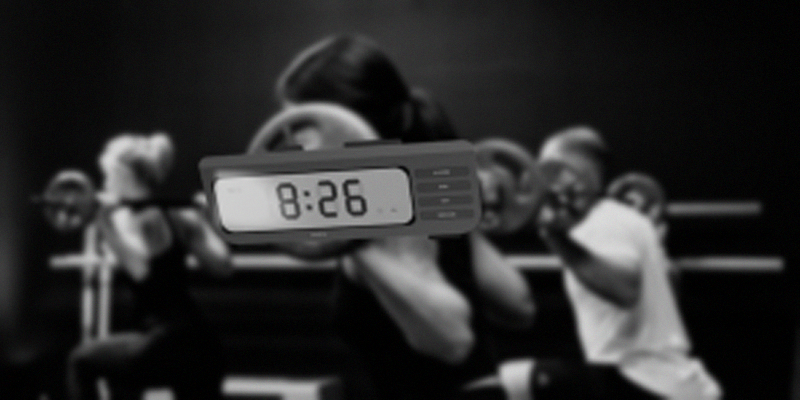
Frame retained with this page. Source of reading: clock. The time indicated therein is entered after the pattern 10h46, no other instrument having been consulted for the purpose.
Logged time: 8h26
